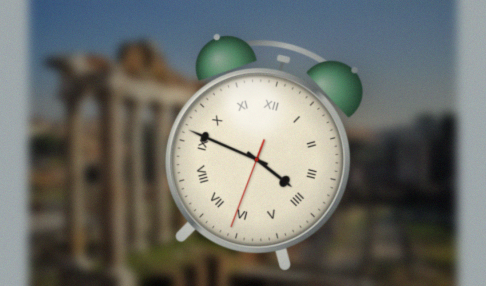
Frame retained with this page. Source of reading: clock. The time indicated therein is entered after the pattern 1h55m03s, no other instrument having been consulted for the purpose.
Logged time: 3h46m31s
